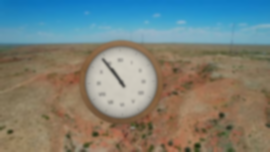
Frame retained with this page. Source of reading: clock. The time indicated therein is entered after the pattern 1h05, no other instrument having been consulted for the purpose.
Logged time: 10h54
